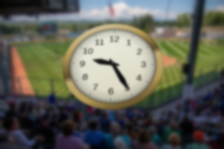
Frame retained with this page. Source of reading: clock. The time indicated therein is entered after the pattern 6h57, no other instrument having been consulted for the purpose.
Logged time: 9h25
